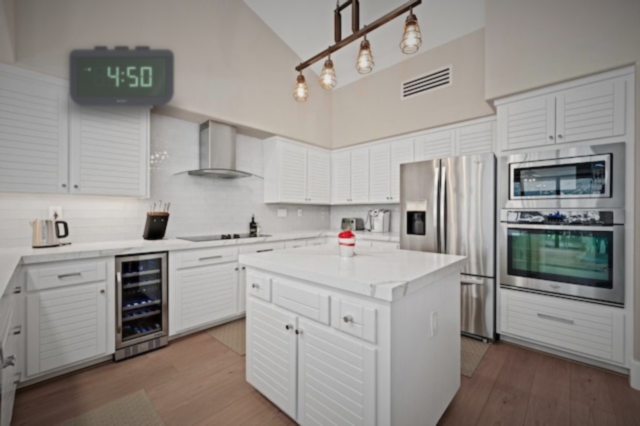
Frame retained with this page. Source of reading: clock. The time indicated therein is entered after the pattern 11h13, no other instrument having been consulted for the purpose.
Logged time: 4h50
